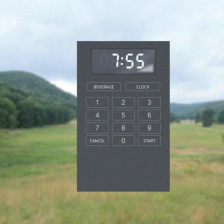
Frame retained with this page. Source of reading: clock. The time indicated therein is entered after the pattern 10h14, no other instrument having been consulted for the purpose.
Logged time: 7h55
